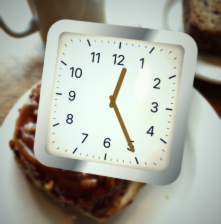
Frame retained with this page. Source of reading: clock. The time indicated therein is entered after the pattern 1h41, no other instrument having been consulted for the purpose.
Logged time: 12h25
